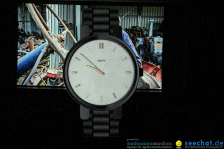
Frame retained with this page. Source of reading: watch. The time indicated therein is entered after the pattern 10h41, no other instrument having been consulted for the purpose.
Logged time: 9h52
